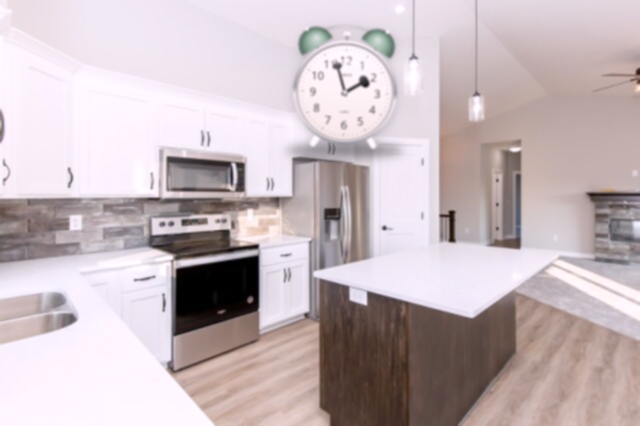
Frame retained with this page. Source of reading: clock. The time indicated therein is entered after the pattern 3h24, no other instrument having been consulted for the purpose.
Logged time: 1h57
